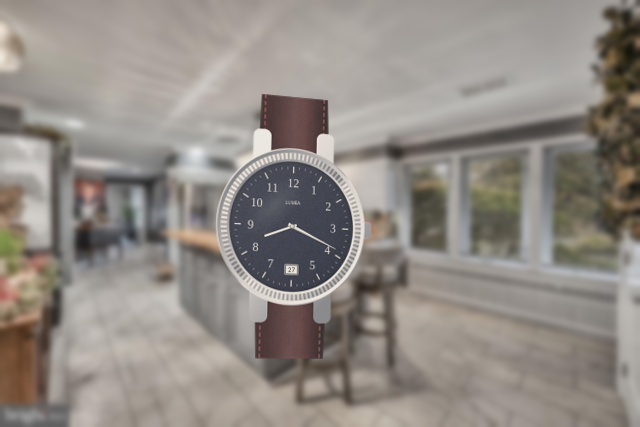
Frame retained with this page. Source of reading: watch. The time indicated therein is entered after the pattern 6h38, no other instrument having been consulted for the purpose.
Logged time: 8h19
